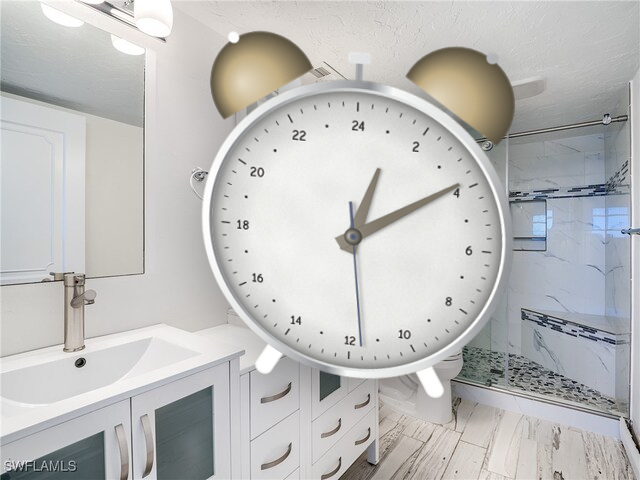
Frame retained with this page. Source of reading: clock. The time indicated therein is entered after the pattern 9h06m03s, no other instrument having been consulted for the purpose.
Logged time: 1h09m29s
